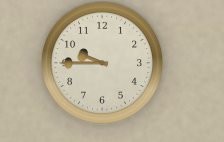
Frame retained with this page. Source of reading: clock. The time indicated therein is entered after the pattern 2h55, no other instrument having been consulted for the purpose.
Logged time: 9h45
